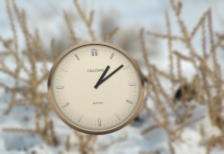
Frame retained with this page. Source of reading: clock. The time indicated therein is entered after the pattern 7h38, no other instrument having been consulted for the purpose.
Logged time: 1h09
